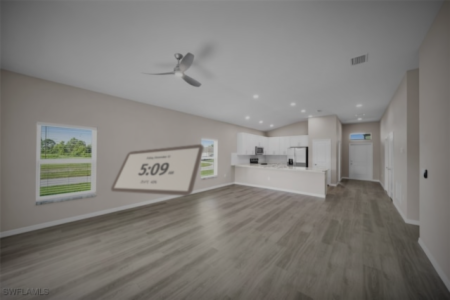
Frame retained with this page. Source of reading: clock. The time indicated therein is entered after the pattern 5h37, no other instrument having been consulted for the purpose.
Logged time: 5h09
